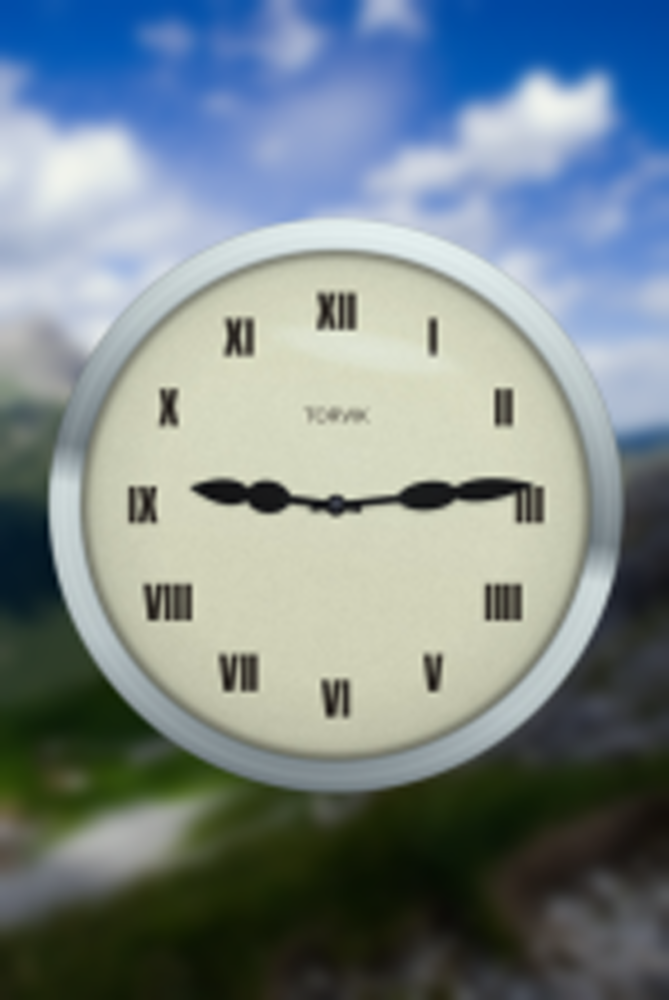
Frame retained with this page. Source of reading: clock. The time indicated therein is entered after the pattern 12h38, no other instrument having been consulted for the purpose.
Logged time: 9h14
